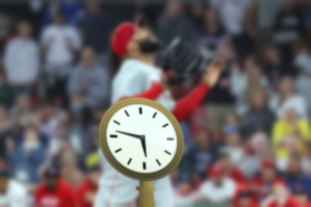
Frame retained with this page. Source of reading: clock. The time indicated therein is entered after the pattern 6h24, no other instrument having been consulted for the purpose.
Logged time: 5h47
